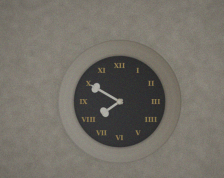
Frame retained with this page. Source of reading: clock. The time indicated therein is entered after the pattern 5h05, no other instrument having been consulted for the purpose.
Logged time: 7h50
